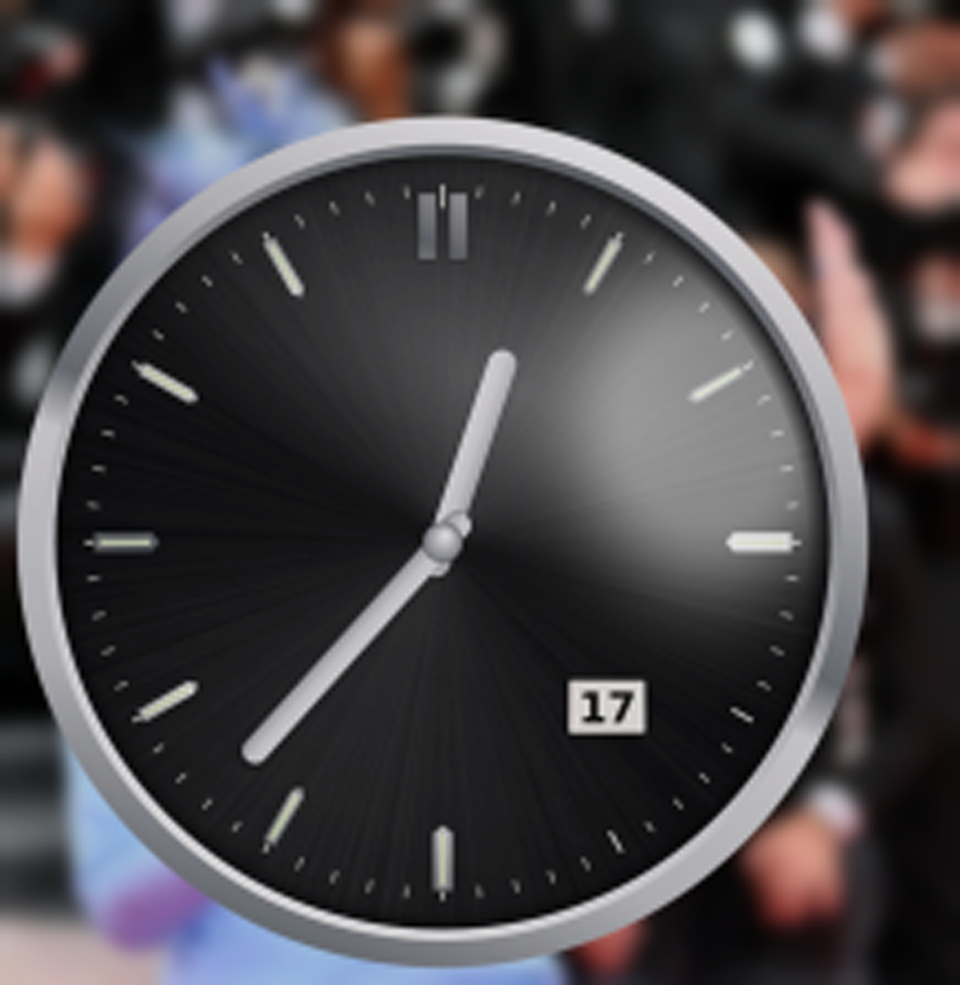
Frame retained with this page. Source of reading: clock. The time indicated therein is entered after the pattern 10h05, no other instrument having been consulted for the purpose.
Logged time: 12h37
